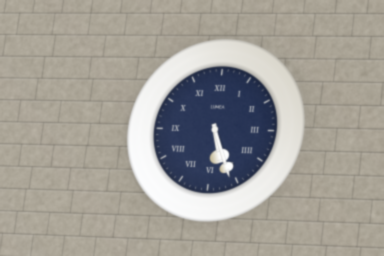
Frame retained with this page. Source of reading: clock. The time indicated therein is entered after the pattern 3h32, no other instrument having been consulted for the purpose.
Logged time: 5h26
